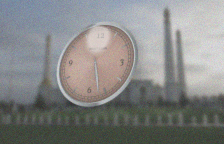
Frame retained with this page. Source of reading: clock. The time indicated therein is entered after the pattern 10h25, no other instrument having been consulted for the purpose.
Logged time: 5h27
